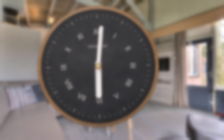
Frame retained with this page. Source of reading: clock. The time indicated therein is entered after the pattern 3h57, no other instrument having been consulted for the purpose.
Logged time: 6h01
